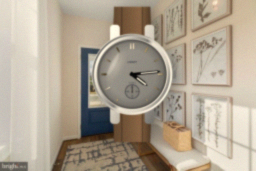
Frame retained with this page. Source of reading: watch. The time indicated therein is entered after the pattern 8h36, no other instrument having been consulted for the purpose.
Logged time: 4h14
